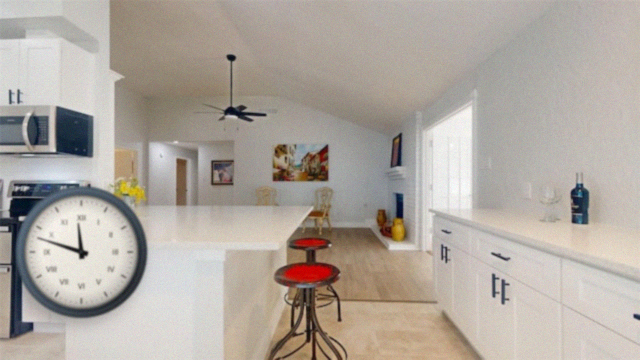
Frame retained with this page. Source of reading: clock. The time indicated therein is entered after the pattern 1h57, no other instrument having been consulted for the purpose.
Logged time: 11h48
